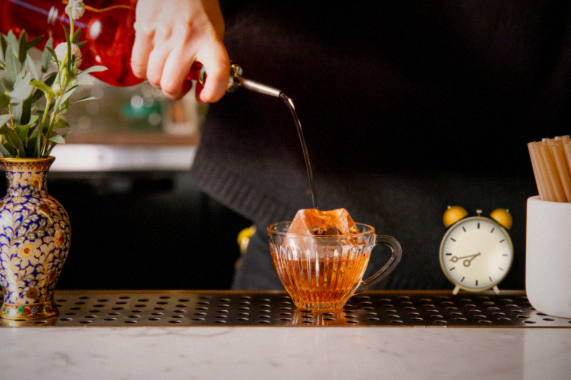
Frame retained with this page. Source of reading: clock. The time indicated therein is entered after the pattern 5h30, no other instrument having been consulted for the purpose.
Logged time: 7h43
